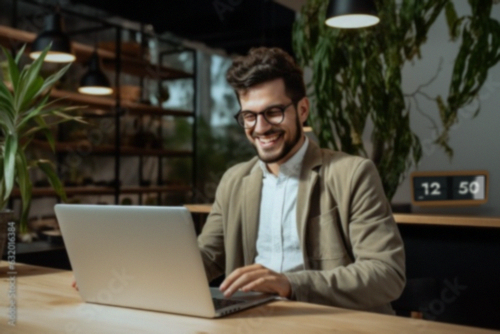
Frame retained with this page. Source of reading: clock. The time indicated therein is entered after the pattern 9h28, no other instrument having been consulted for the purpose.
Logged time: 12h50
